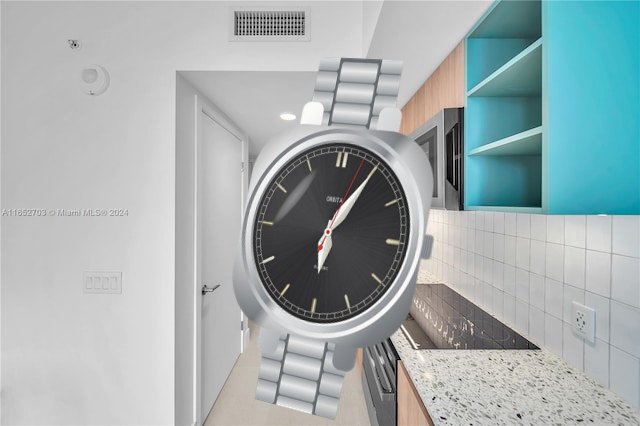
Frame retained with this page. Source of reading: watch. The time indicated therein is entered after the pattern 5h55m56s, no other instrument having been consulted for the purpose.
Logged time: 6h05m03s
